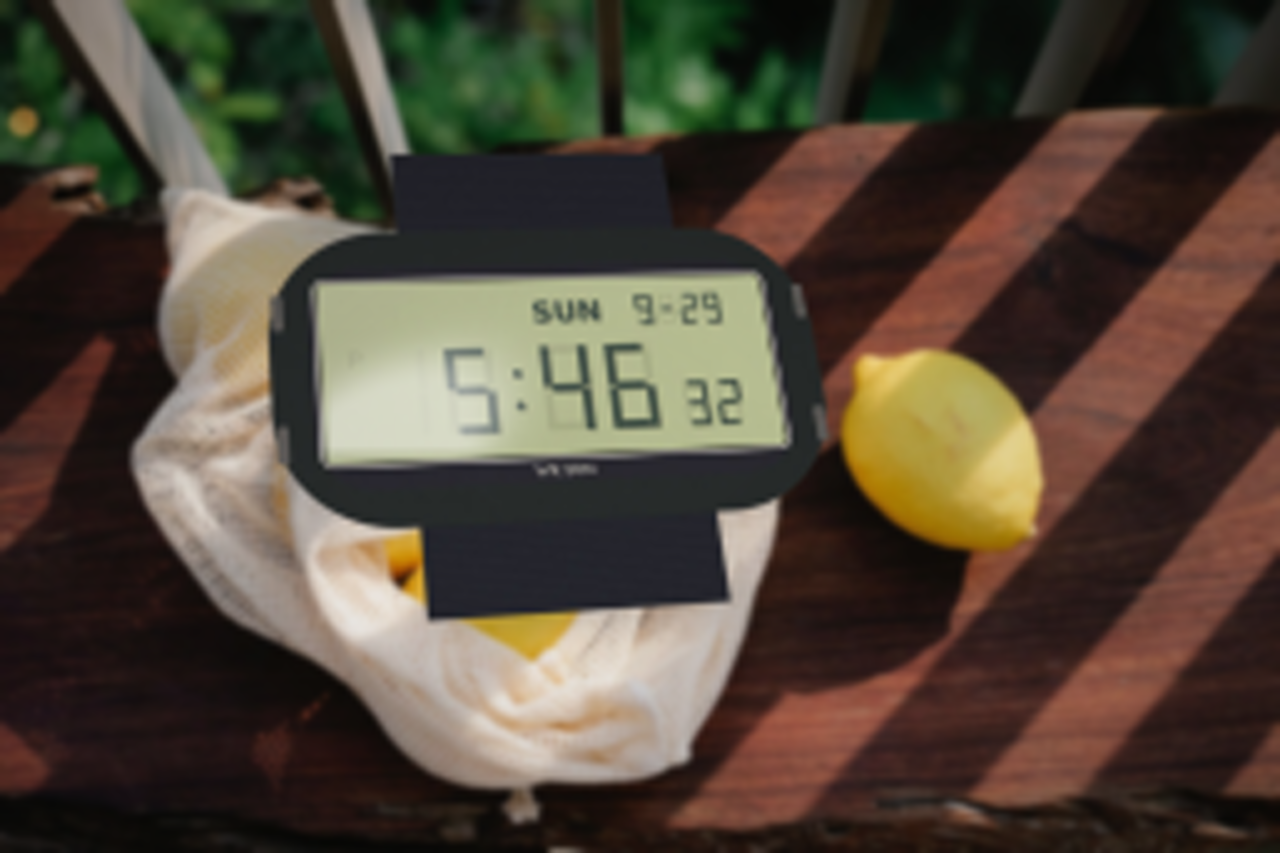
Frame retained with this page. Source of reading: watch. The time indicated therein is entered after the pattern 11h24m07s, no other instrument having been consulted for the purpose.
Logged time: 5h46m32s
